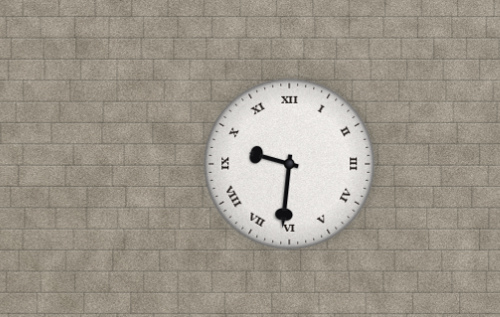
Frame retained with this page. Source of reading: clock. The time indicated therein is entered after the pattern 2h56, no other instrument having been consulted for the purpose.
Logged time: 9h31
